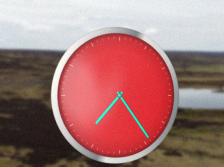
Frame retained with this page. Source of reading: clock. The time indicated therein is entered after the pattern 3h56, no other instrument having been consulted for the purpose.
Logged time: 7h24
